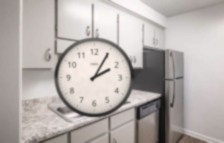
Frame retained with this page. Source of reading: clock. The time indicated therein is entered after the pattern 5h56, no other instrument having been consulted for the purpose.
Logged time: 2h05
